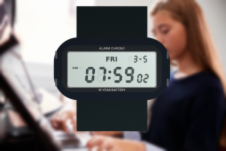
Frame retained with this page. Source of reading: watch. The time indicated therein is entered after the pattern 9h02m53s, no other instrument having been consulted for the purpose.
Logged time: 7h59m02s
